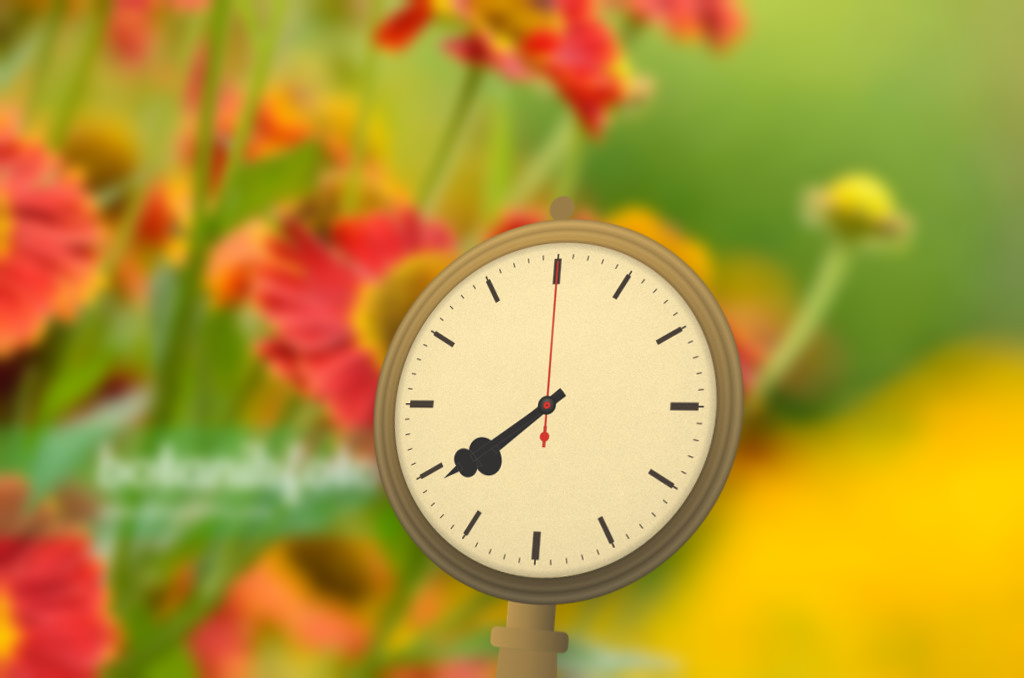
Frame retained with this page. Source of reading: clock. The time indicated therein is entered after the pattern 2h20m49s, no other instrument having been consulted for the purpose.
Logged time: 7h39m00s
